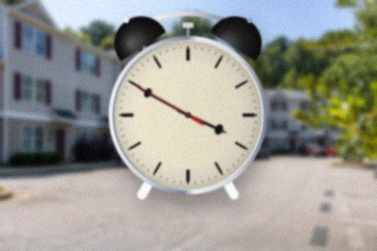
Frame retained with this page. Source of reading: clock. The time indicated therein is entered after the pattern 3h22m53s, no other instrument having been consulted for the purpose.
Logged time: 3h49m50s
